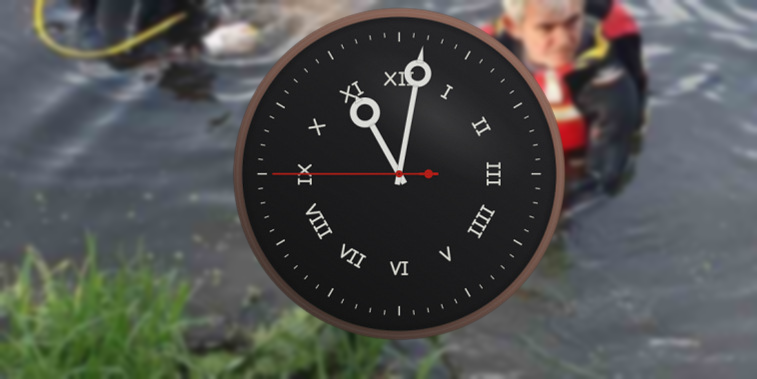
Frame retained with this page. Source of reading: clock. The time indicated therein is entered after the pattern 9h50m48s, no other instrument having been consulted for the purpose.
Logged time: 11h01m45s
